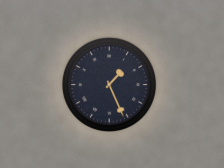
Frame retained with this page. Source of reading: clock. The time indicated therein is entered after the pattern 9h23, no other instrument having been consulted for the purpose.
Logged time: 1h26
